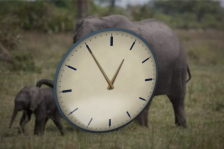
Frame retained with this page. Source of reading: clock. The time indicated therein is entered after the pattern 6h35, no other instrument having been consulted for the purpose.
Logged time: 12h55
